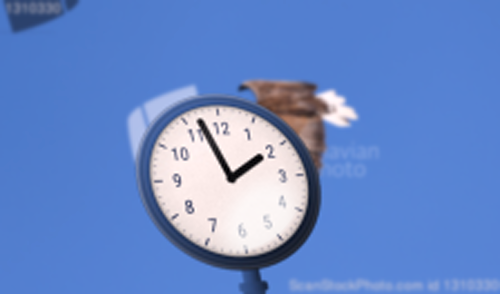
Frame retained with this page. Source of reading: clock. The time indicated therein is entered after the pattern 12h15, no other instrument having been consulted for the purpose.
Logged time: 1h57
